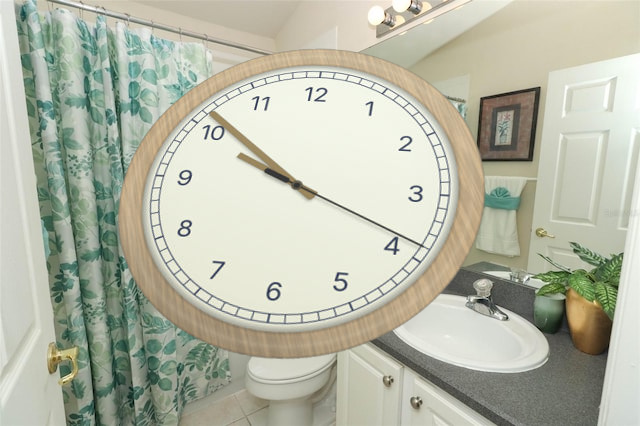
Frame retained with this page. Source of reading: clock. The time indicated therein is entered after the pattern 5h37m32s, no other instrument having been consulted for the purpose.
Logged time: 9h51m19s
